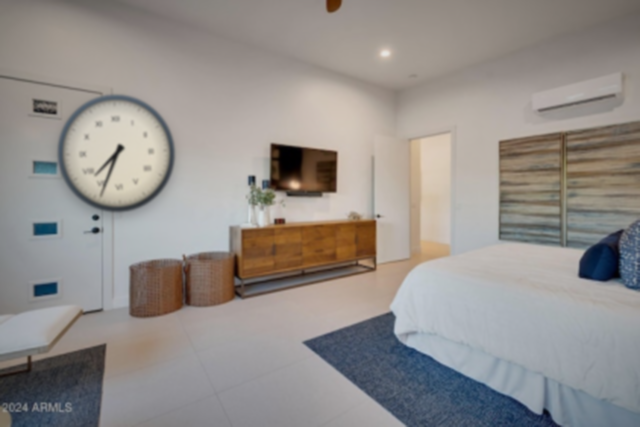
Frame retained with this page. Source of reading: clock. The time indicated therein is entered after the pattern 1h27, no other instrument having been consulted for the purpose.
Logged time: 7h34
